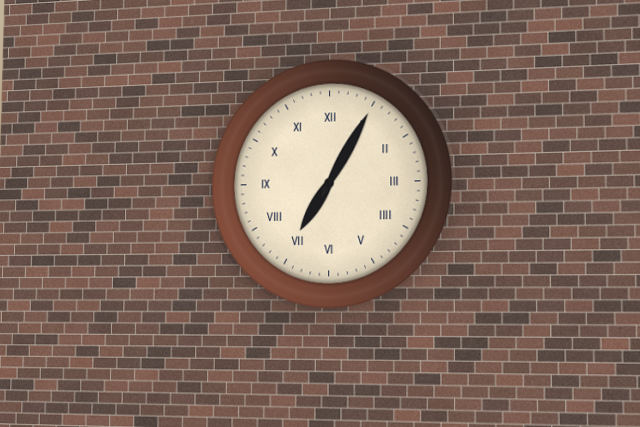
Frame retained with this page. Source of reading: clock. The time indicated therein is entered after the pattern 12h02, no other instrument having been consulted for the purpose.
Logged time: 7h05
